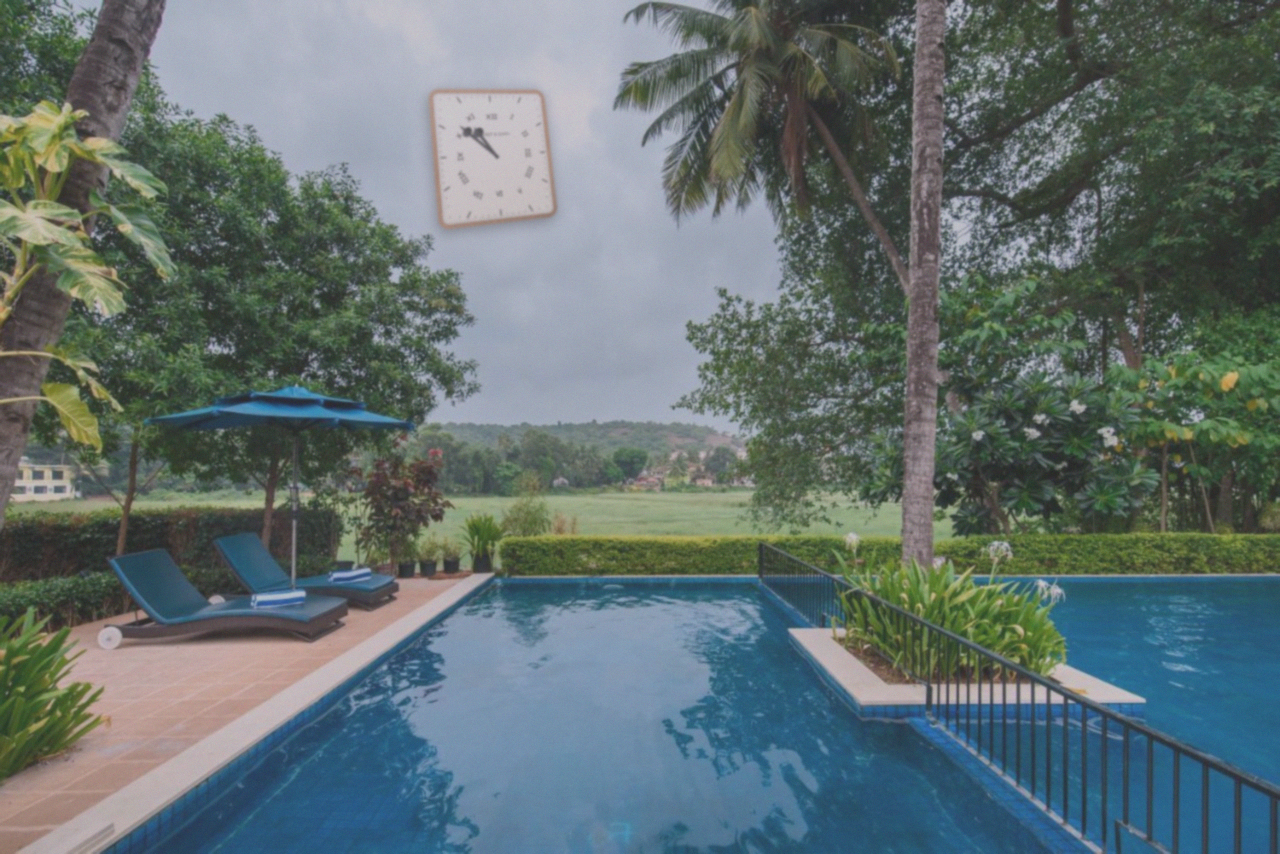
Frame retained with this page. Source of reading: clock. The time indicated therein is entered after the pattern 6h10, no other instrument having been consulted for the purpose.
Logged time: 10h52
